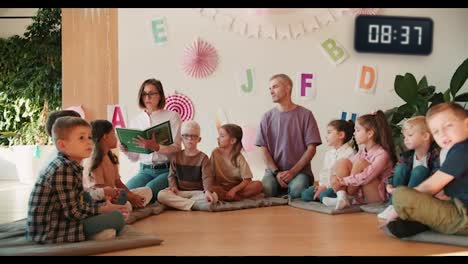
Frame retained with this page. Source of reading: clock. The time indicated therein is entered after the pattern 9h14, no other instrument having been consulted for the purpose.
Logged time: 8h37
